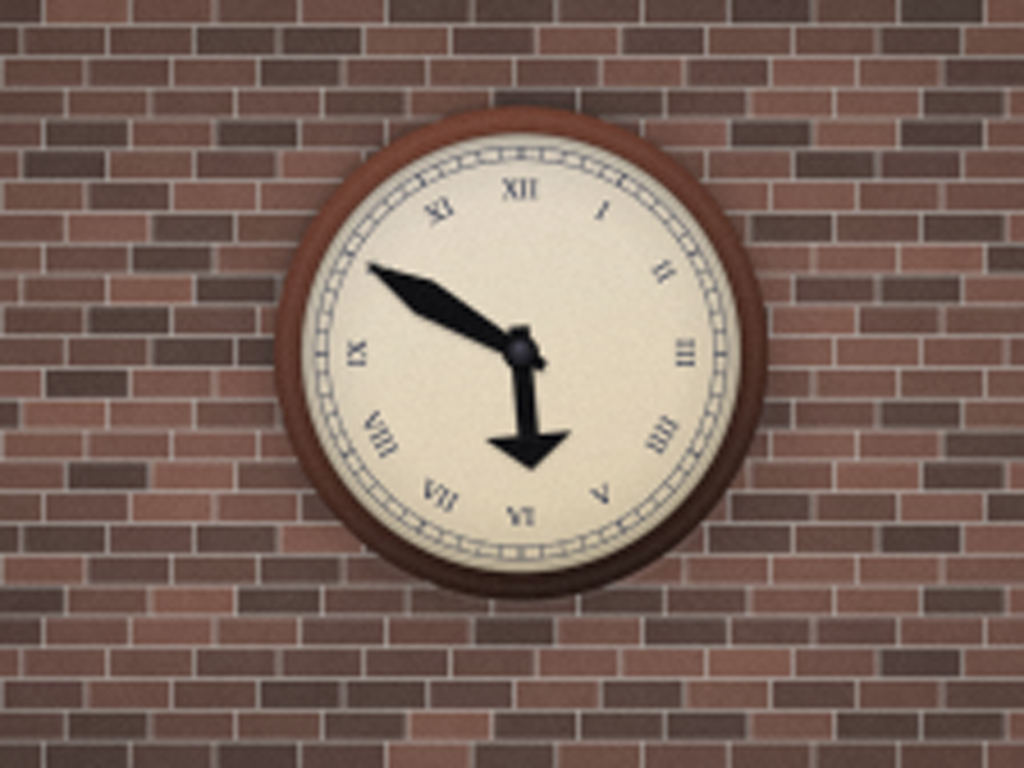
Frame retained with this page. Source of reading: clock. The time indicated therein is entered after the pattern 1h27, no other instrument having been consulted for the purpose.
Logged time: 5h50
